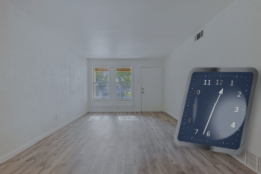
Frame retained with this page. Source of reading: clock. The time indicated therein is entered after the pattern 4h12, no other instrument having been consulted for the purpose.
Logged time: 12h32
